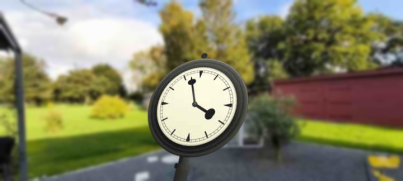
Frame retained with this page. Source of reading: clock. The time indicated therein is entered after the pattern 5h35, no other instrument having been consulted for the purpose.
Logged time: 3h57
